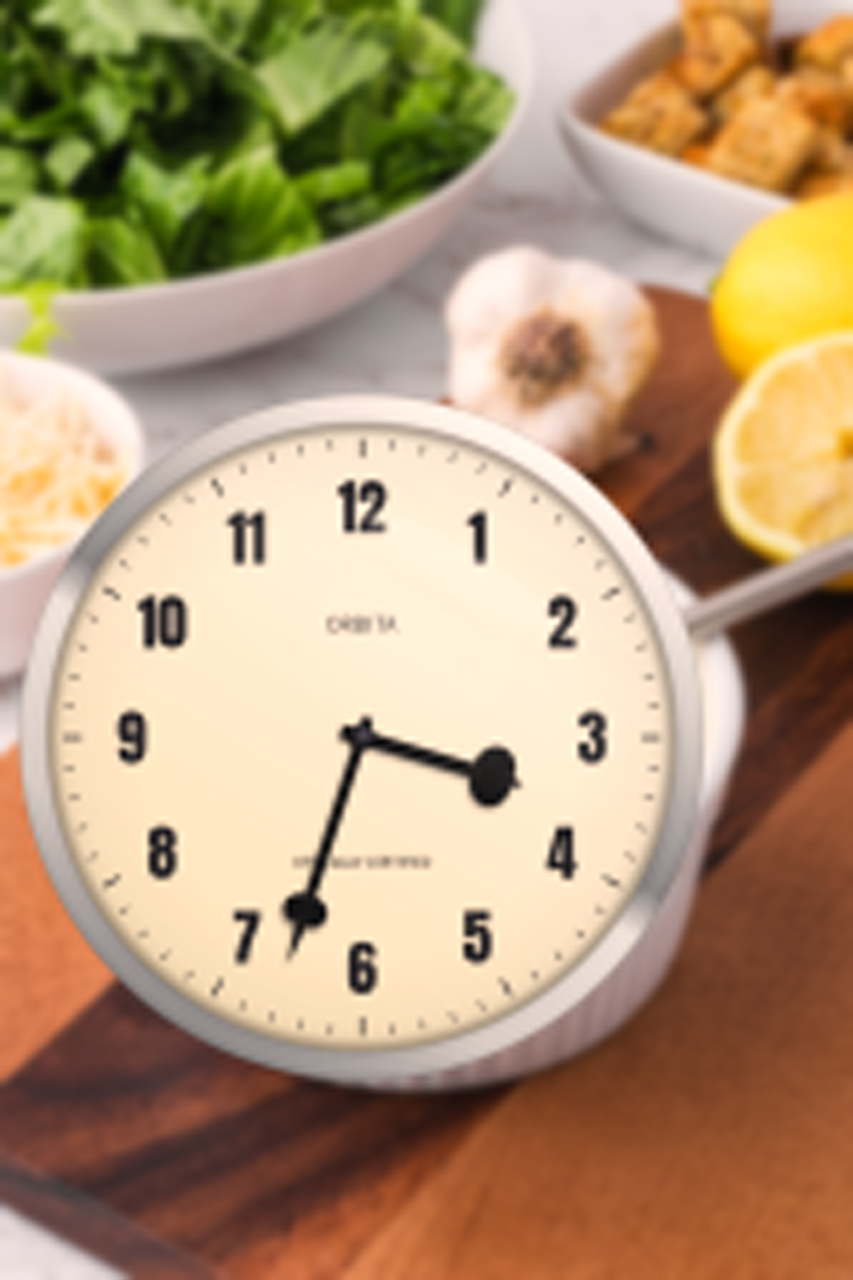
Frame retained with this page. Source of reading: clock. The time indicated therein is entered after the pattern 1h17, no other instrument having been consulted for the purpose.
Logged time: 3h33
